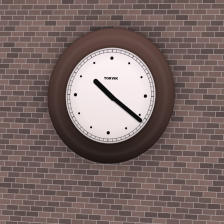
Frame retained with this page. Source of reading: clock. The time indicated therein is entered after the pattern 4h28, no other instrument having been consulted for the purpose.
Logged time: 10h21
